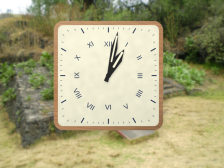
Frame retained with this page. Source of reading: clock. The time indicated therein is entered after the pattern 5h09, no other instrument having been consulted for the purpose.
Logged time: 1h02
